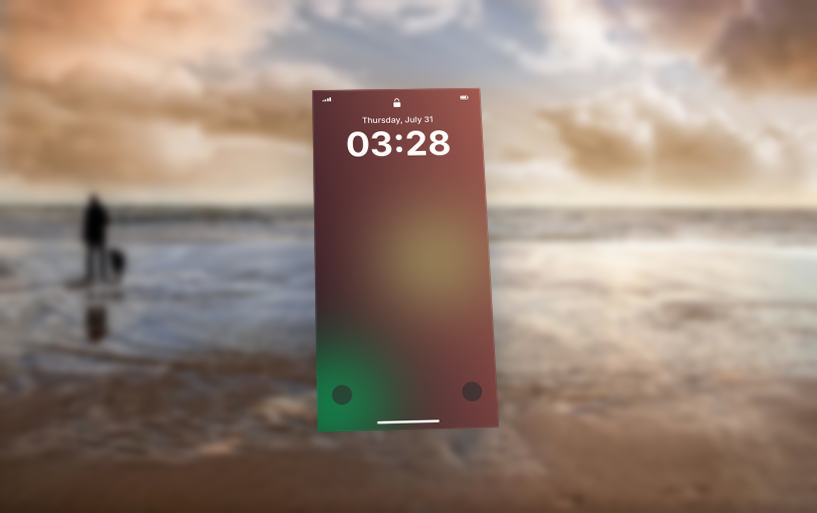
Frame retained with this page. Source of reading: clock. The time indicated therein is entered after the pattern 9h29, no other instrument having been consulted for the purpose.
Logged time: 3h28
